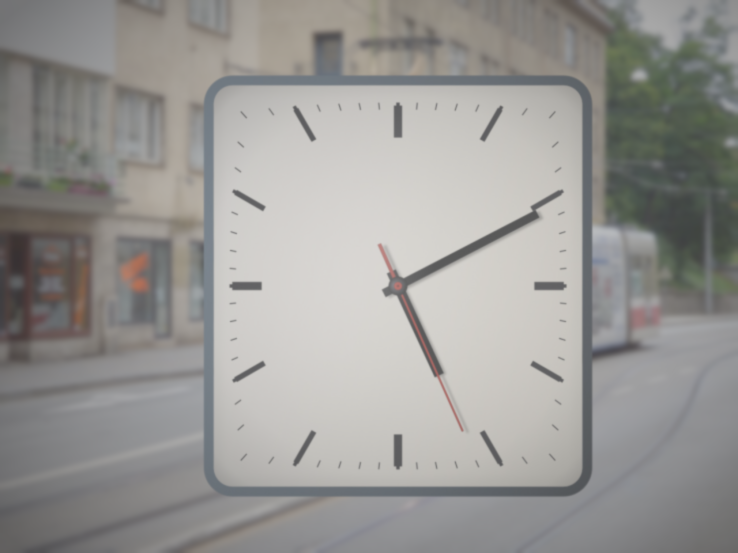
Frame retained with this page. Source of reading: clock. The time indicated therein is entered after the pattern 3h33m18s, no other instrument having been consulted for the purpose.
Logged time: 5h10m26s
